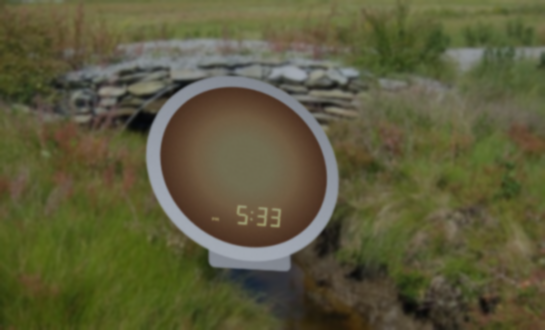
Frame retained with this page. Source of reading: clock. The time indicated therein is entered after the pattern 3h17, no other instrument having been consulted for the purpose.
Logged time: 5h33
